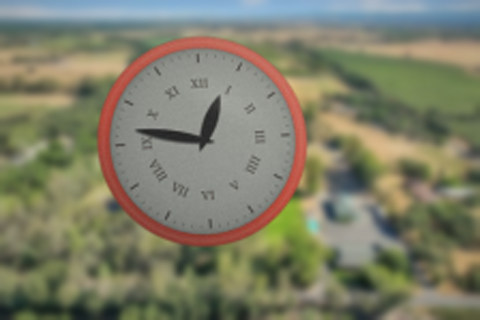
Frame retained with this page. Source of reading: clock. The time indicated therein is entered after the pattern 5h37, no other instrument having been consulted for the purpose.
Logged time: 12h47
